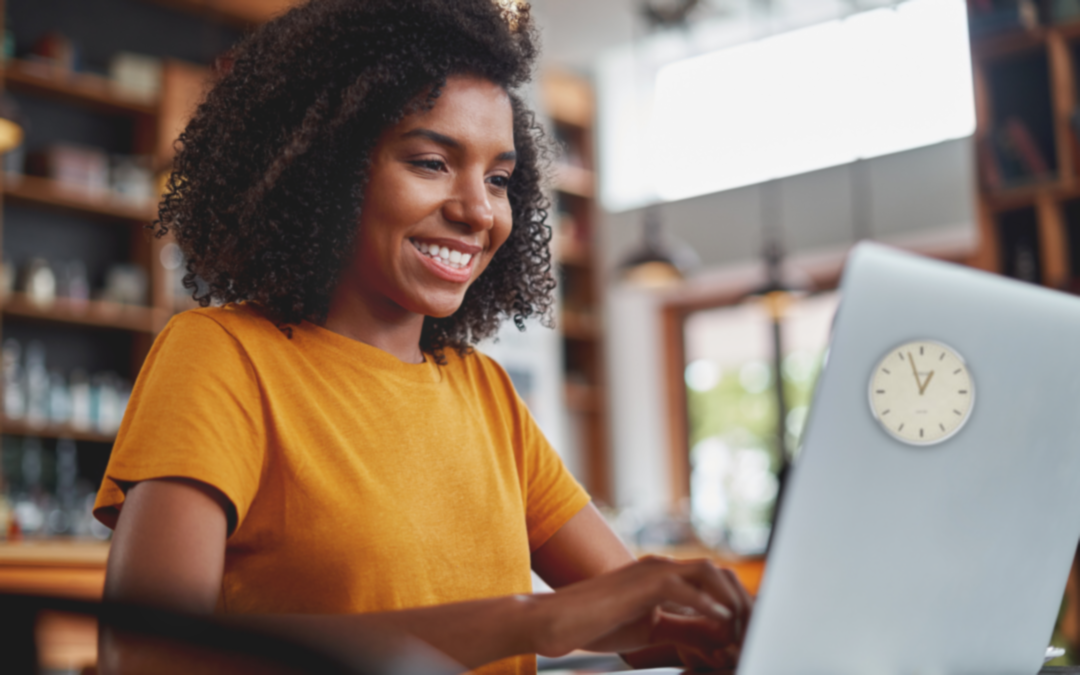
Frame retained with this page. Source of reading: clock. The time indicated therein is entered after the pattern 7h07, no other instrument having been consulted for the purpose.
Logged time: 12h57
